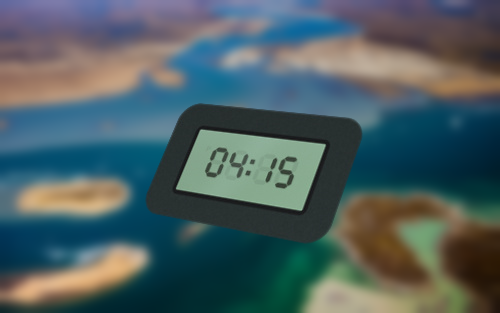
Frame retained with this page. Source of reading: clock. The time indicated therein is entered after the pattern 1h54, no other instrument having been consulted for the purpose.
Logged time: 4h15
